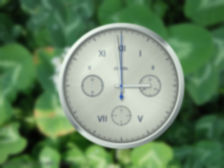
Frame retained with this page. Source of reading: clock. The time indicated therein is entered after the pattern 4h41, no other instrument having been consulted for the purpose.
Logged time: 2h59
